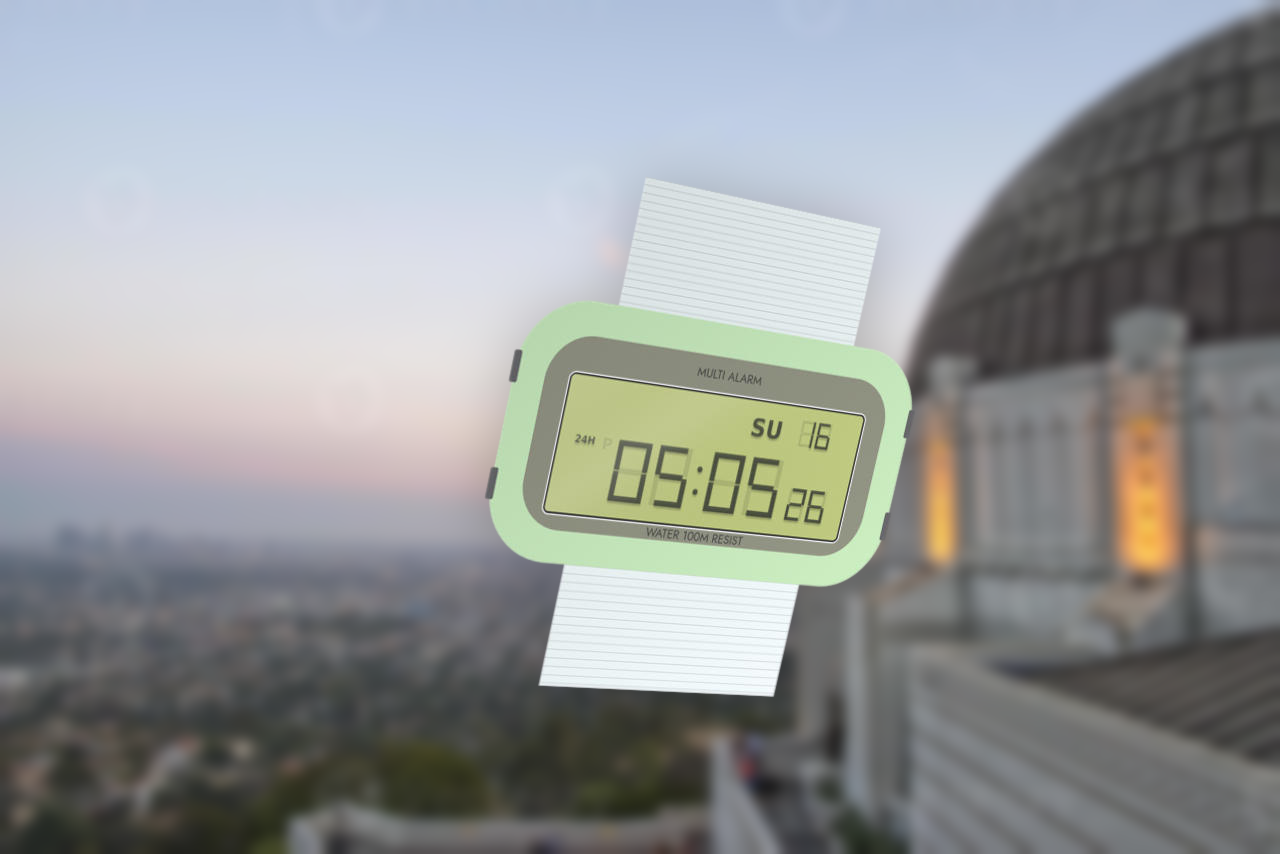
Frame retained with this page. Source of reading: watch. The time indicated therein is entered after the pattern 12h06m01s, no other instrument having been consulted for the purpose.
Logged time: 5h05m26s
